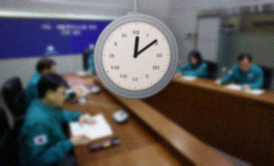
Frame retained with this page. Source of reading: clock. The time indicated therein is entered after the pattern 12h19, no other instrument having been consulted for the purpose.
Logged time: 12h09
